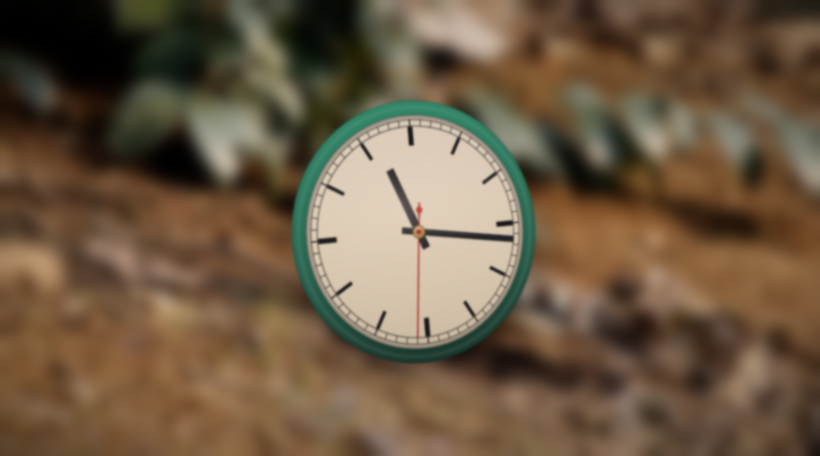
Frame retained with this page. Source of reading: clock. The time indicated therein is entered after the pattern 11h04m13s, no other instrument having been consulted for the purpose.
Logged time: 11h16m31s
